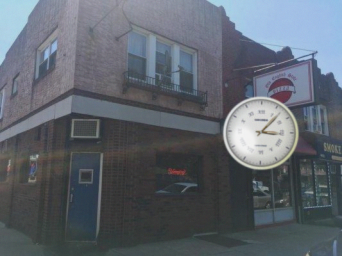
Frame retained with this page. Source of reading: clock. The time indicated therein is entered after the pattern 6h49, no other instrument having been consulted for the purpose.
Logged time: 3h07
